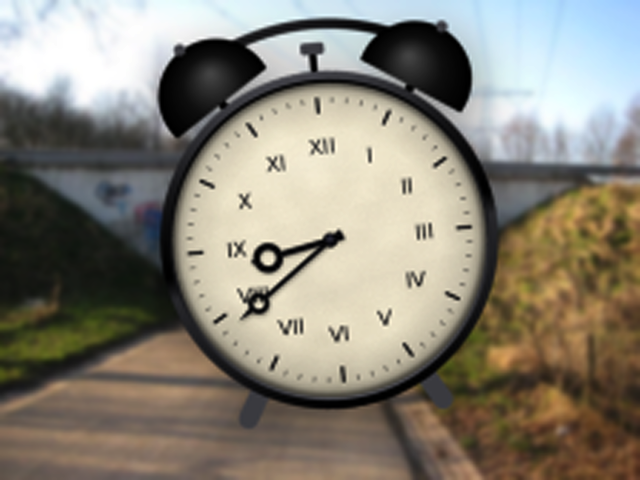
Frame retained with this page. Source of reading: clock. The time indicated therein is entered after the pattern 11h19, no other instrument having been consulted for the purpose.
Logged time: 8h39
